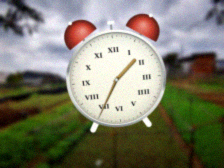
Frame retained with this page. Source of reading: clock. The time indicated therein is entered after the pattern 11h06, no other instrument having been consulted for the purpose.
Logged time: 1h35
